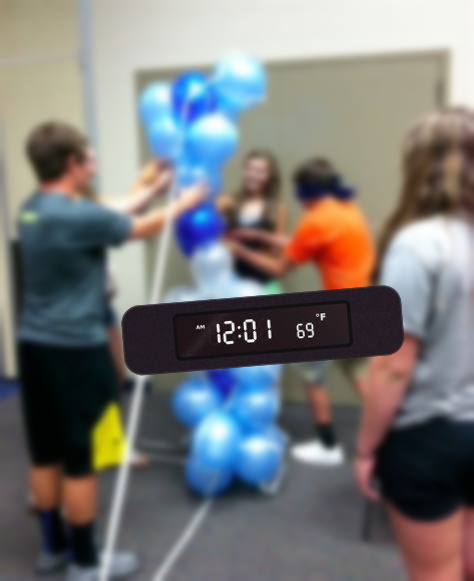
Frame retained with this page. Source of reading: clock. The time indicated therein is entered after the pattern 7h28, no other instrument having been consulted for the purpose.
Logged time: 12h01
